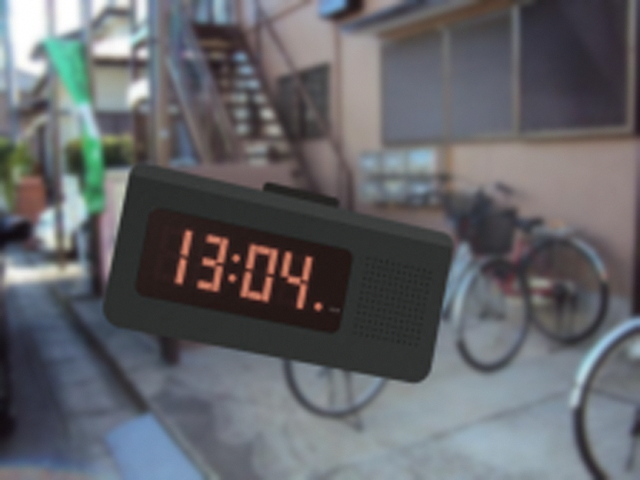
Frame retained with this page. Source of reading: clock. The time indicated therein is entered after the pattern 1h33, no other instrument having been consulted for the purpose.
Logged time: 13h04
